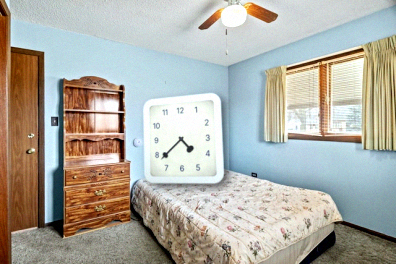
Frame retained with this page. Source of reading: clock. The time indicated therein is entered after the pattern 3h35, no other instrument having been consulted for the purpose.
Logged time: 4h38
